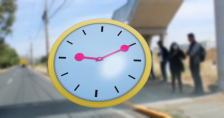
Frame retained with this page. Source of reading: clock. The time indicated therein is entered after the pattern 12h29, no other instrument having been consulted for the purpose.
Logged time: 9h10
